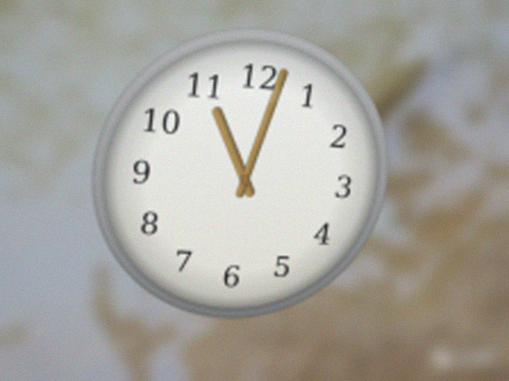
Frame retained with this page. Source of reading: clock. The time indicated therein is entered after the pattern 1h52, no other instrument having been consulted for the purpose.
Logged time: 11h02
